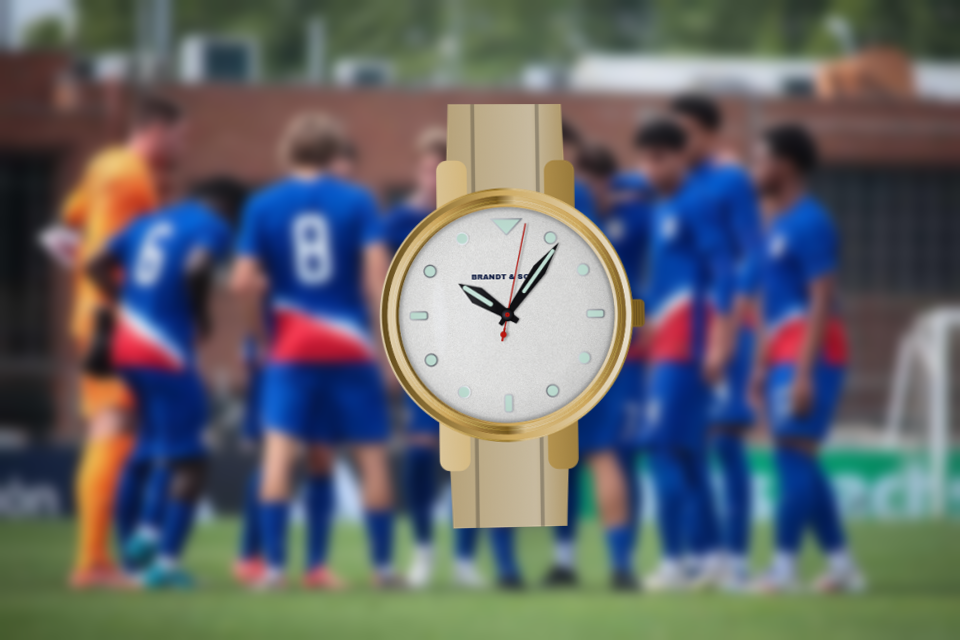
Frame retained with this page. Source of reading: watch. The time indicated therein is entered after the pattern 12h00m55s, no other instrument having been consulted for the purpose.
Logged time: 10h06m02s
